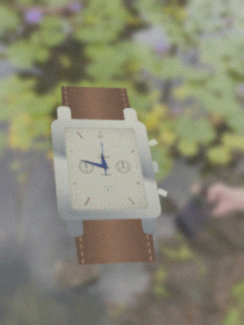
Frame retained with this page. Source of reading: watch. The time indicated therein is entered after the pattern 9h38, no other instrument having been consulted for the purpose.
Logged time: 11h48
